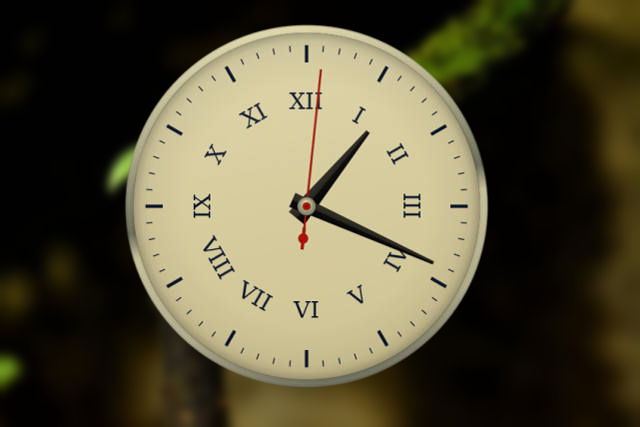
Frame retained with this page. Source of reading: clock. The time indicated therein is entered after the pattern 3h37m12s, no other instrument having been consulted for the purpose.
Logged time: 1h19m01s
